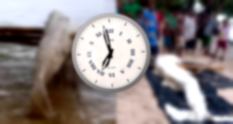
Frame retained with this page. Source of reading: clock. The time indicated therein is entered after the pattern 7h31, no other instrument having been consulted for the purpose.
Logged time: 6h58
